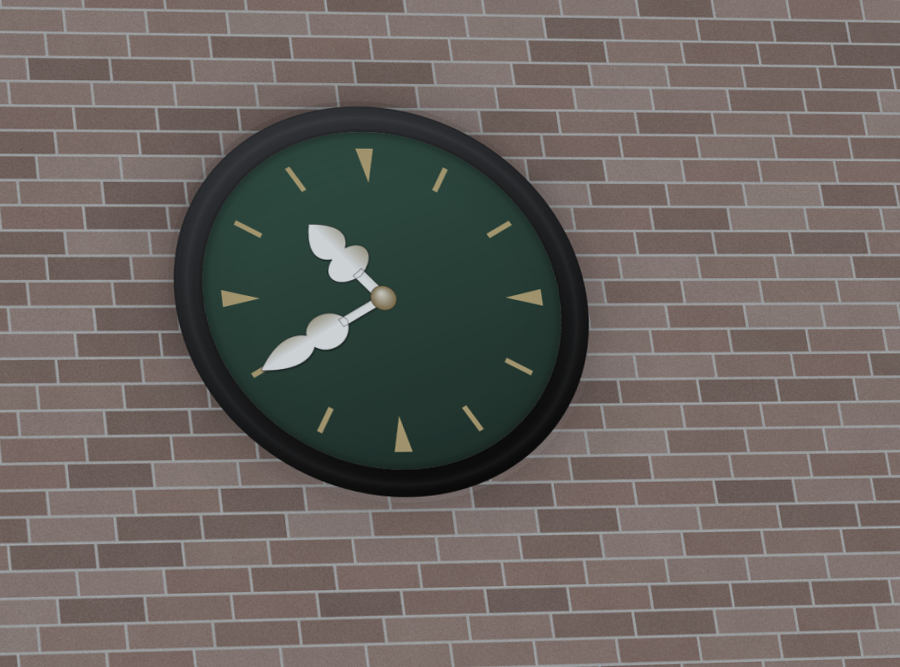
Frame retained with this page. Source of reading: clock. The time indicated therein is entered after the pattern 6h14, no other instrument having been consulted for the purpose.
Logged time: 10h40
